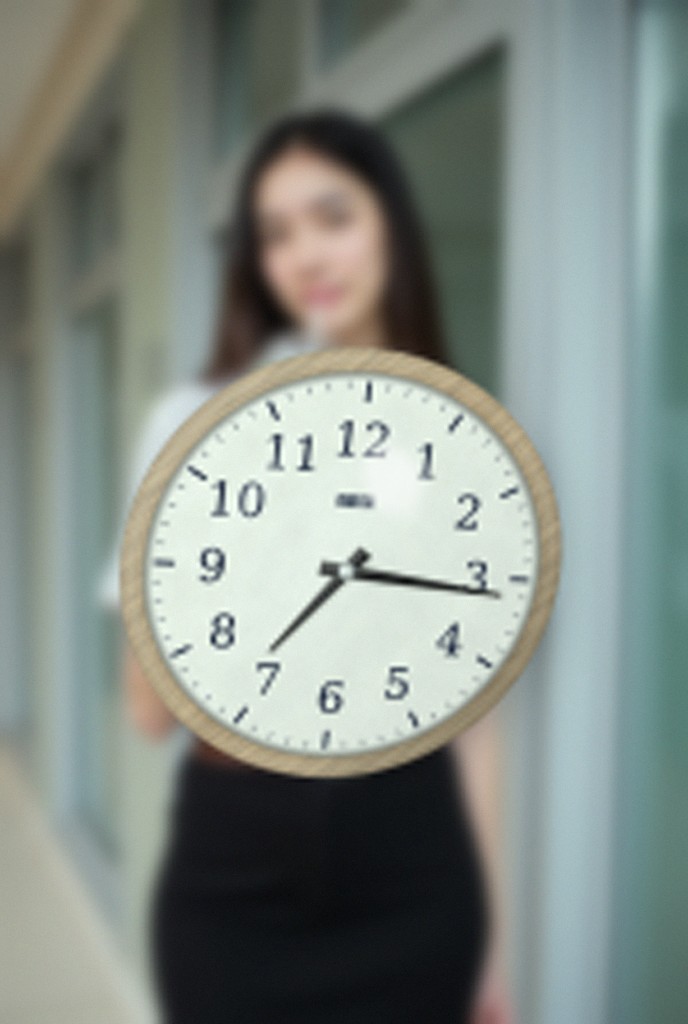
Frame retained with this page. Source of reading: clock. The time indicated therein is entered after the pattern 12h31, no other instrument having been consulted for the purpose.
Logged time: 7h16
